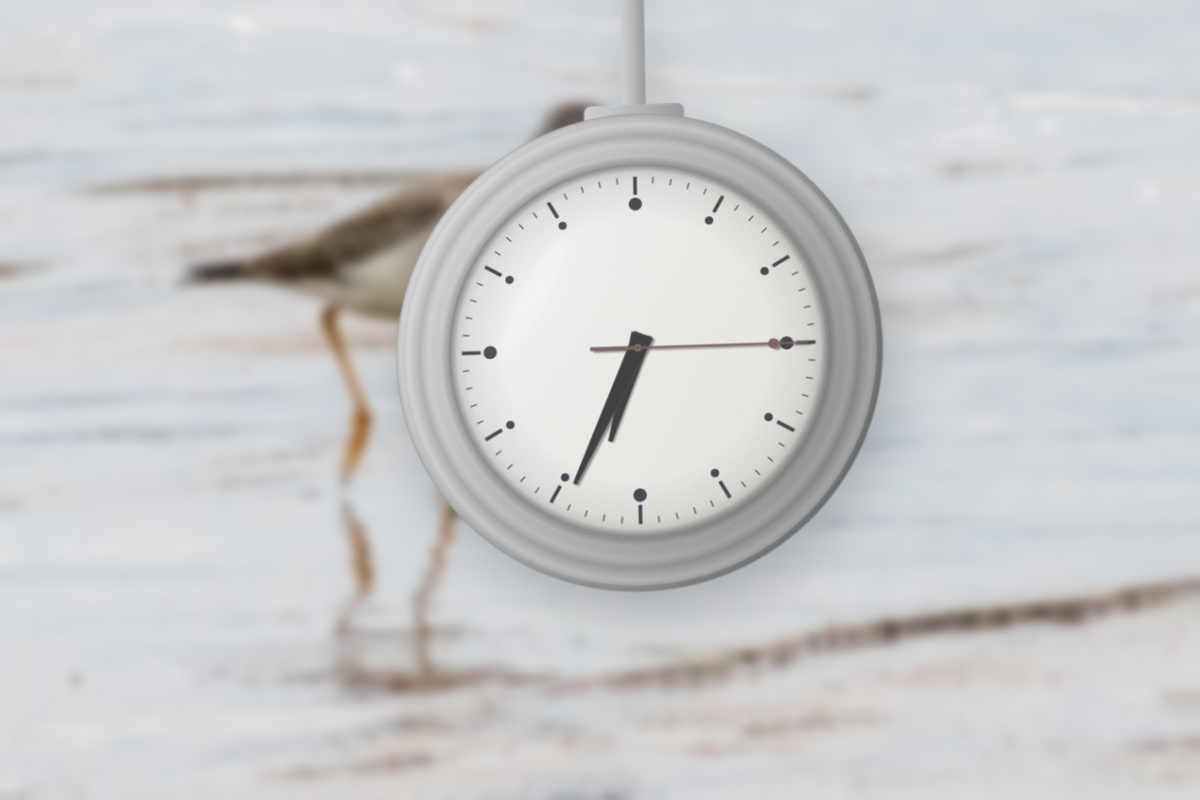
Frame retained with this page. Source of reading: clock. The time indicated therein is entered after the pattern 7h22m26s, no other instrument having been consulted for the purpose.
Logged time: 6h34m15s
